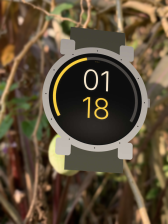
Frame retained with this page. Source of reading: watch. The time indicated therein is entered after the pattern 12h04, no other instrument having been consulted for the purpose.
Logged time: 1h18
